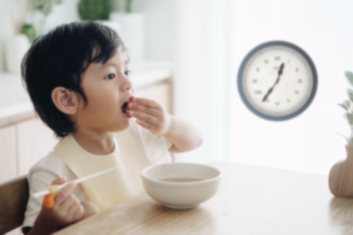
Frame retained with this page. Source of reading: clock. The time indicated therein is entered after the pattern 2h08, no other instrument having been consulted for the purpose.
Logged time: 12h36
